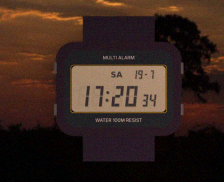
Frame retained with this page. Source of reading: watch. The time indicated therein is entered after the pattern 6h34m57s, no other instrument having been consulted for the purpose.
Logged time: 17h20m34s
